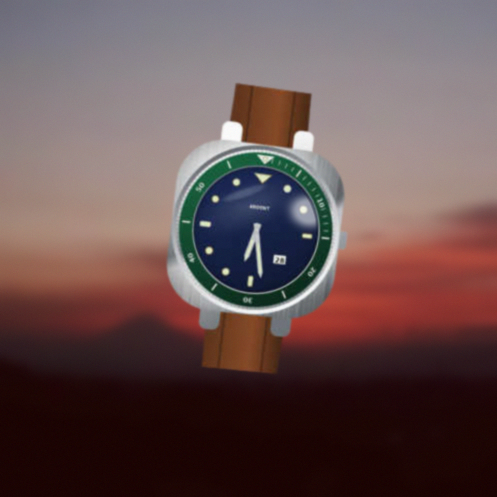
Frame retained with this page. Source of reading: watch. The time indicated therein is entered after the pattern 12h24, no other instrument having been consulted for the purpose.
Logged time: 6h28
